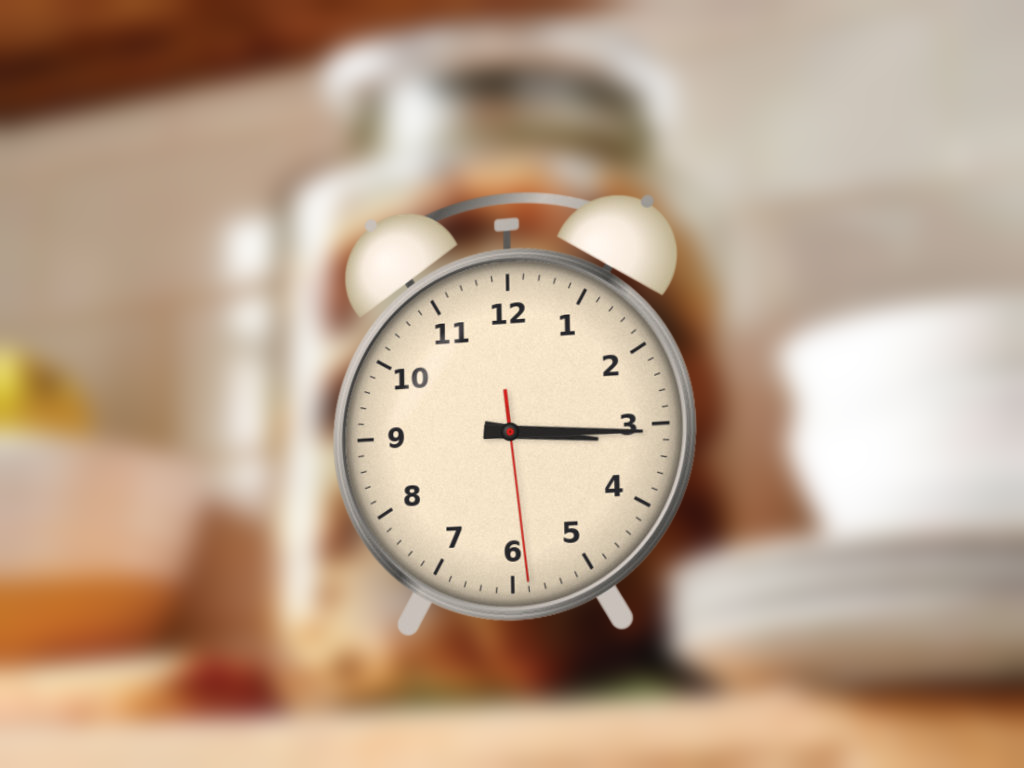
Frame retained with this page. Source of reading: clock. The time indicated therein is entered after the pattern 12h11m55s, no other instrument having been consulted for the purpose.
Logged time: 3h15m29s
